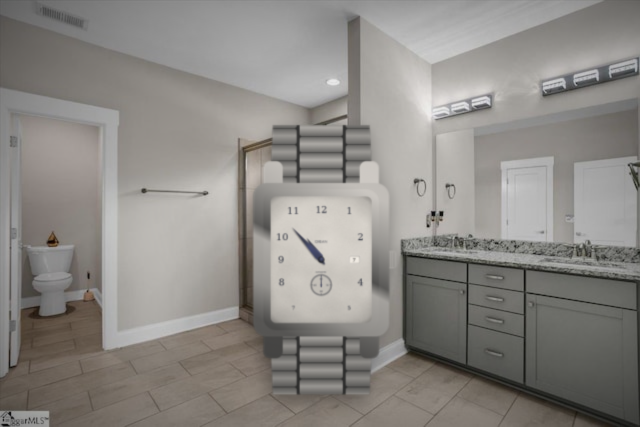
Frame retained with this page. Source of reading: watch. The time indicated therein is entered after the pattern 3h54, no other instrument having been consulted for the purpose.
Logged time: 10h53
